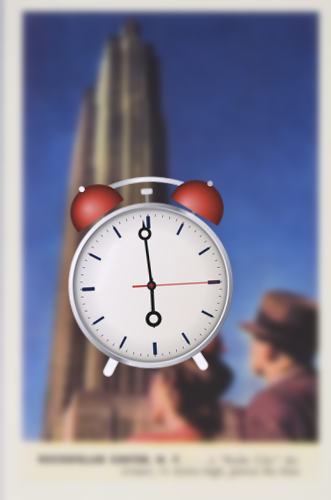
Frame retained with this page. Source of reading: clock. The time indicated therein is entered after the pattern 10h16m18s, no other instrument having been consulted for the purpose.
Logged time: 5h59m15s
